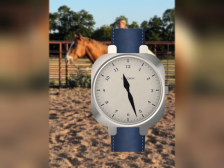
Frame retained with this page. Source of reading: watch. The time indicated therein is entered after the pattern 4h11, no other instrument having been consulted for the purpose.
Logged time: 11h27
